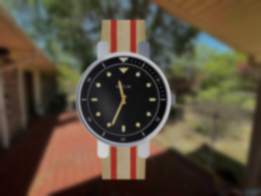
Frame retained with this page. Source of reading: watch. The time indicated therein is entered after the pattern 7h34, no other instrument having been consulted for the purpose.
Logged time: 11h34
